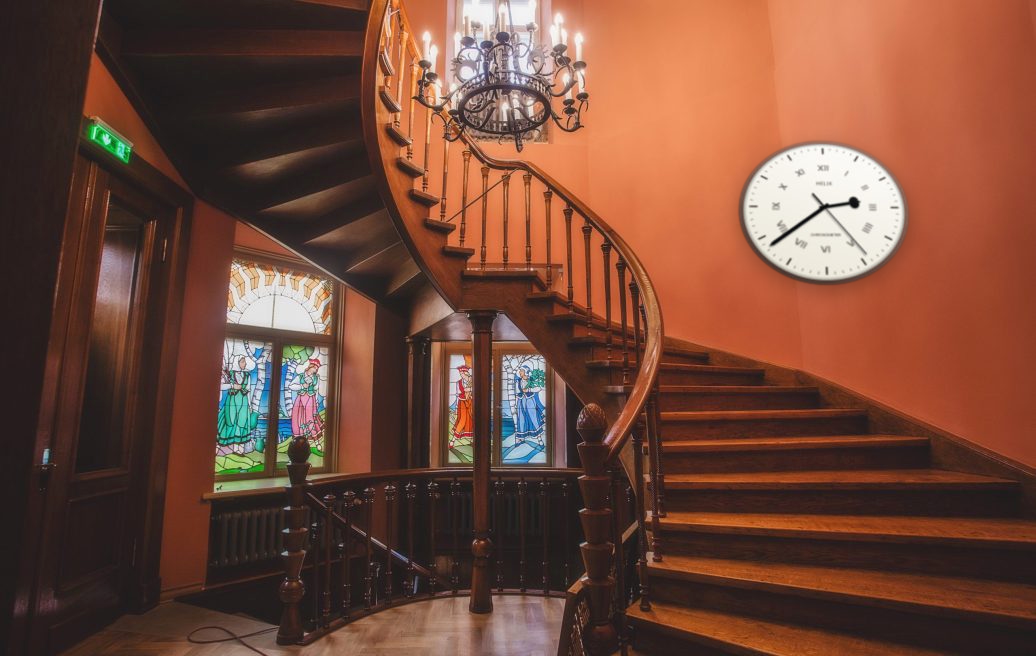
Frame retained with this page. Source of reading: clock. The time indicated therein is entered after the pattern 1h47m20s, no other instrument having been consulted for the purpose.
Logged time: 2h38m24s
